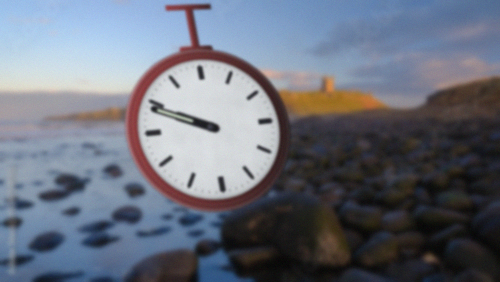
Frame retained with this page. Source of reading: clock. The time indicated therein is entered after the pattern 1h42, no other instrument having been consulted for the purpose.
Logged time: 9h49
